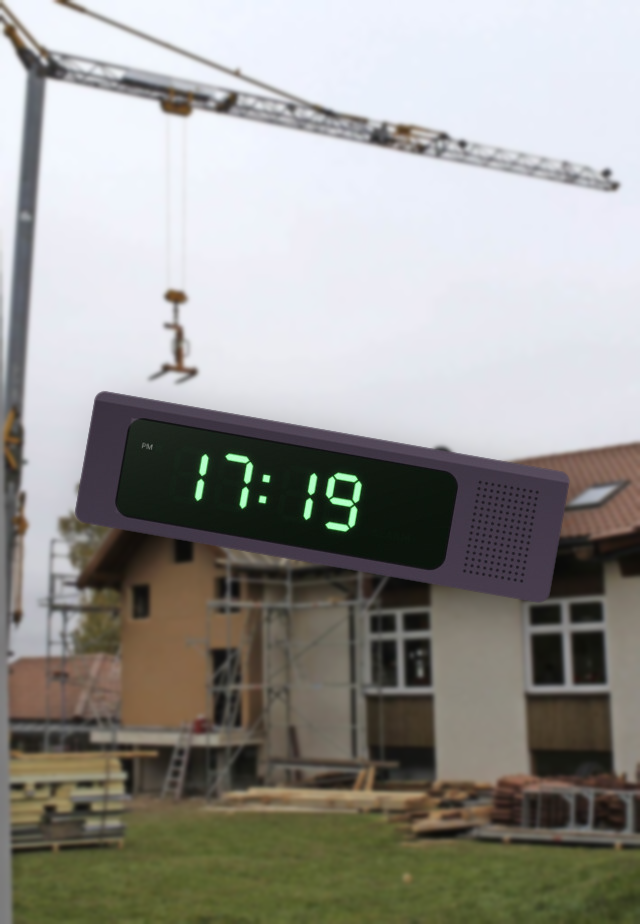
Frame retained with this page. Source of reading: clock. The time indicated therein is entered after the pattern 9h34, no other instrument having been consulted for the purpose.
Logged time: 17h19
